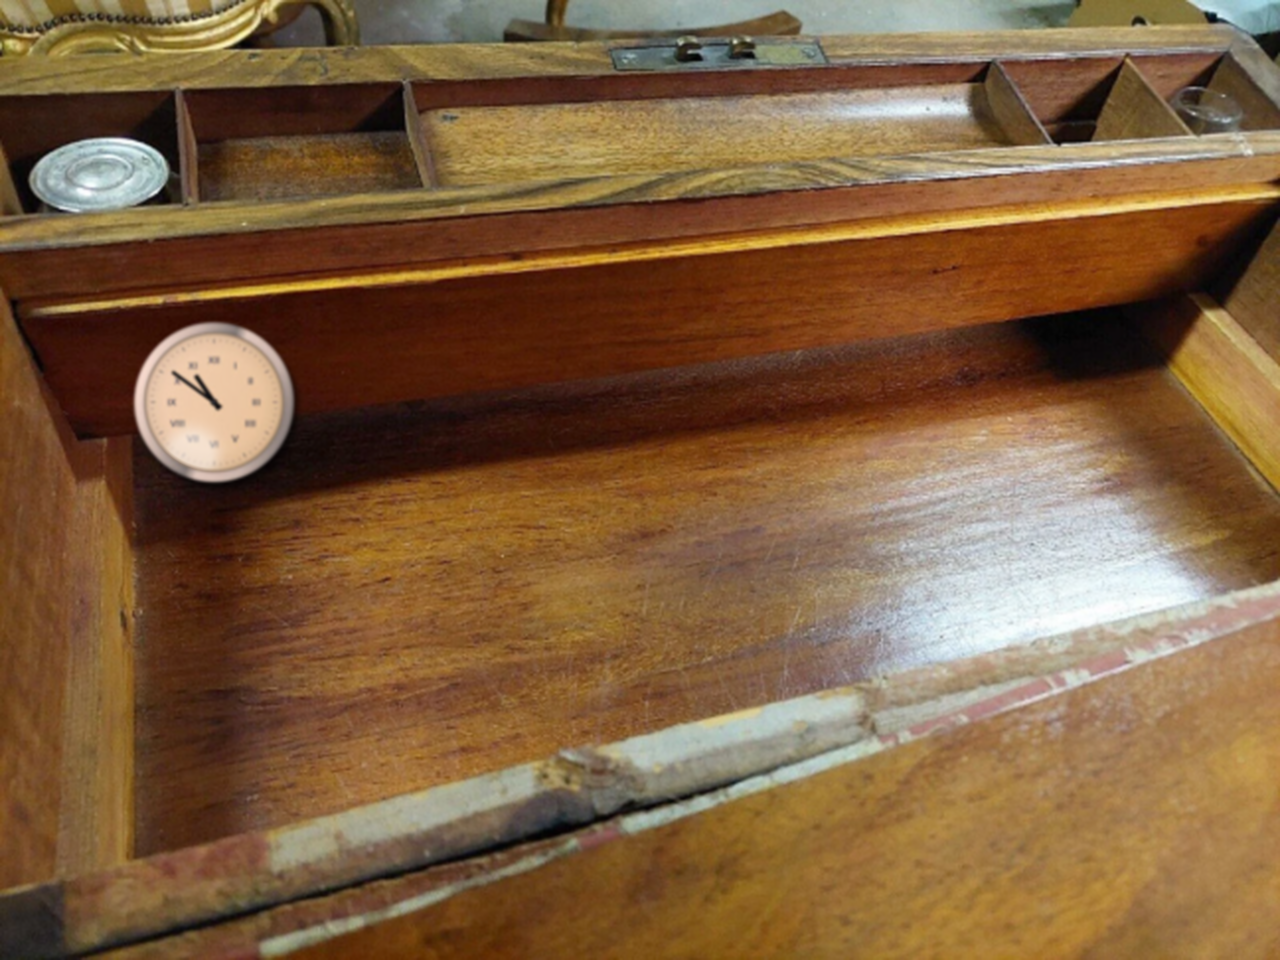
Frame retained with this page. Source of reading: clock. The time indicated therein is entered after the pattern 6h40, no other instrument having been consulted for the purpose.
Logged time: 10h51
